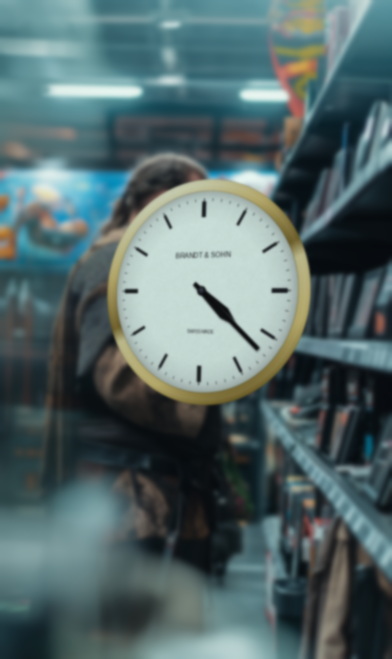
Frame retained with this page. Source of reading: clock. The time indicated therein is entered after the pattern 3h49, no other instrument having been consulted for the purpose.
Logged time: 4h22
